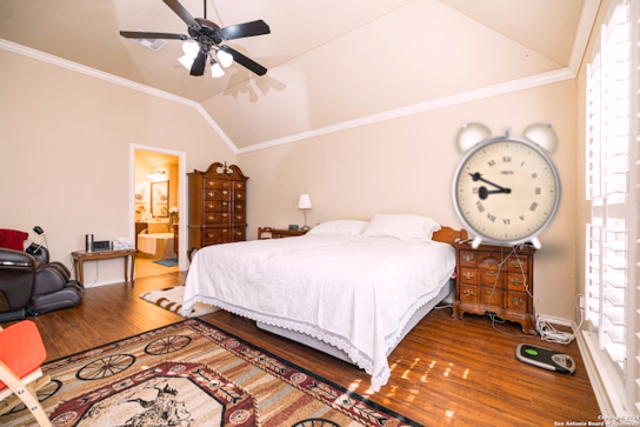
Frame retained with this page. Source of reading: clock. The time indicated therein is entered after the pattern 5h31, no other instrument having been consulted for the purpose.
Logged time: 8h49
